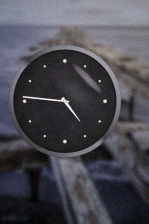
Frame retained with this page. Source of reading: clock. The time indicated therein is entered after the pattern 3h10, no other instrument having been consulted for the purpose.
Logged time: 4h46
